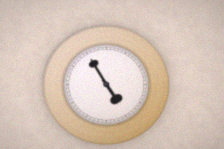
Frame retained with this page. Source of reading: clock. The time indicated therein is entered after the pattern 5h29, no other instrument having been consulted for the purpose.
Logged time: 4h55
